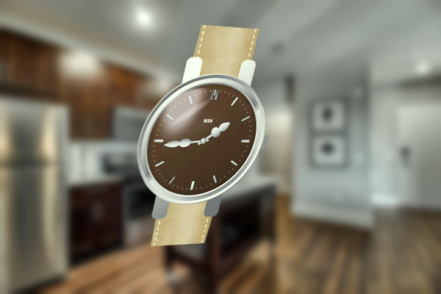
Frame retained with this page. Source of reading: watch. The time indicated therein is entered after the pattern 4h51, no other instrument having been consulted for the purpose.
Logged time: 1h44
